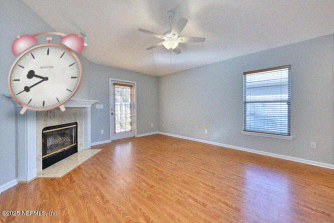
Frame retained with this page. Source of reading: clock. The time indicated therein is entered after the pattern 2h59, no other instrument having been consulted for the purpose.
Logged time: 9h40
